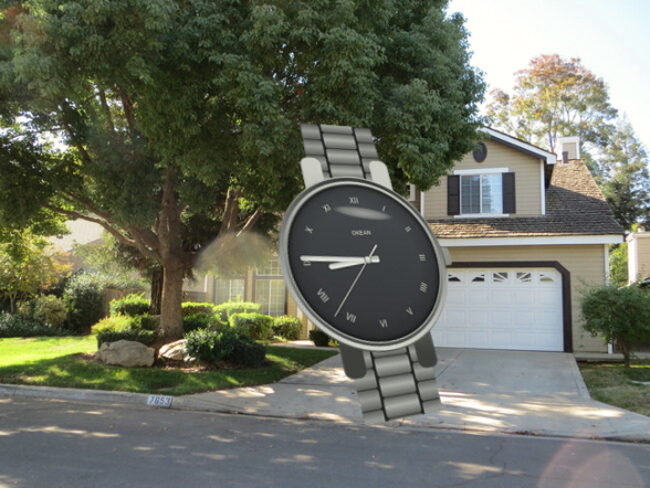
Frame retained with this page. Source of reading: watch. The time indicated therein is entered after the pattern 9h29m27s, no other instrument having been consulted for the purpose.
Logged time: 8h45m37s
